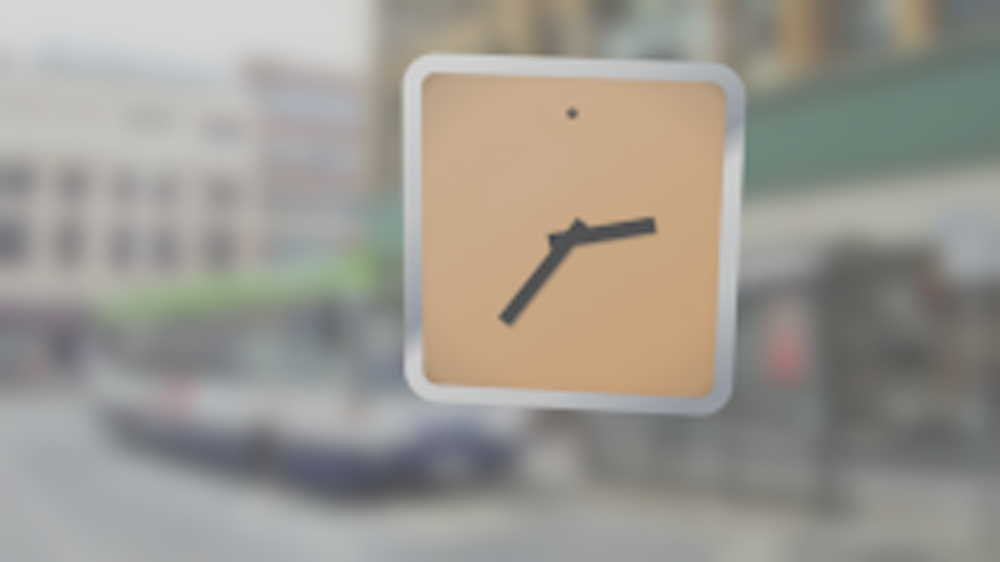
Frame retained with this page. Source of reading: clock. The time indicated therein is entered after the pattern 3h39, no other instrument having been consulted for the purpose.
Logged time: 2h36
